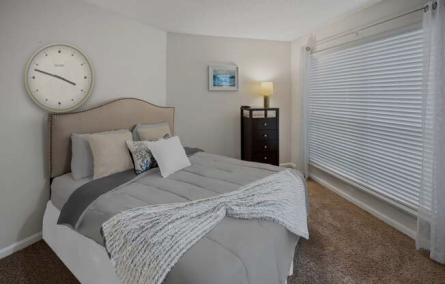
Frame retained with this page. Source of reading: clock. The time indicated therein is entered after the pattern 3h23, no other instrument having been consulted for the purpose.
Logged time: 3h48
